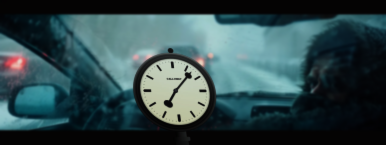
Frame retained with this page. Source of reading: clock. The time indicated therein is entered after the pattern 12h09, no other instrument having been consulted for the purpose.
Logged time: 7h07
